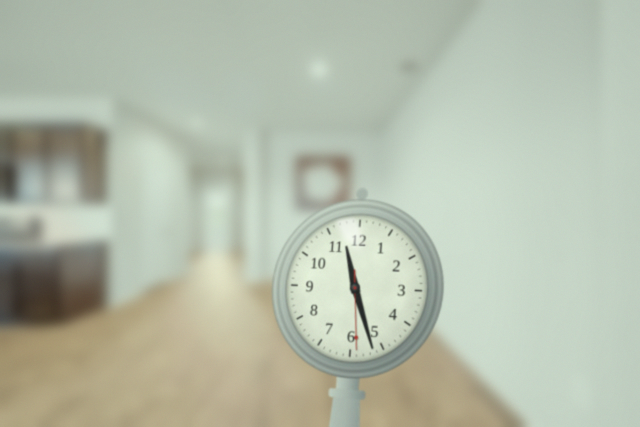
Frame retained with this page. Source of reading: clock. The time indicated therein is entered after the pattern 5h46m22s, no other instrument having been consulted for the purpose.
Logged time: 11h26m29s
